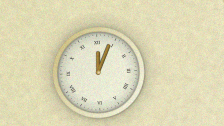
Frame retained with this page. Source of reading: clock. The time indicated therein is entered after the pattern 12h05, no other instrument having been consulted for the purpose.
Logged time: 12h04
